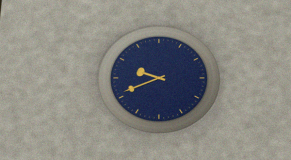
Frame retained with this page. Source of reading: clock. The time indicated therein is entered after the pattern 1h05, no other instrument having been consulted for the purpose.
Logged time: 9h41
